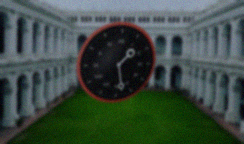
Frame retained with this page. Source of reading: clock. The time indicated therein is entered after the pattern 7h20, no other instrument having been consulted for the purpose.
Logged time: 1h28
